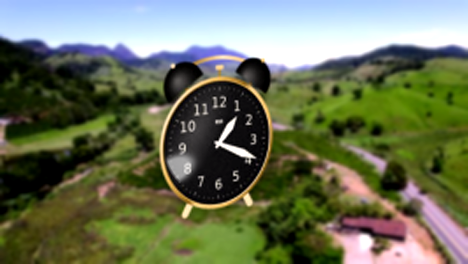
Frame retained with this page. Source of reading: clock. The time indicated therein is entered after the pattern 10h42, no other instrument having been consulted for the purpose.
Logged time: 1h19
